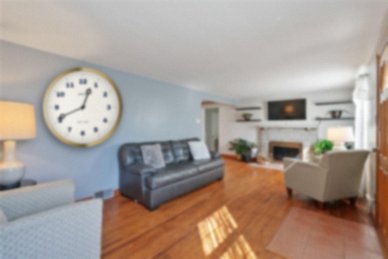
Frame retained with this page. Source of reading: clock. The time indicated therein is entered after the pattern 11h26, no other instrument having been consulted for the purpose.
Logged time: 12h41
